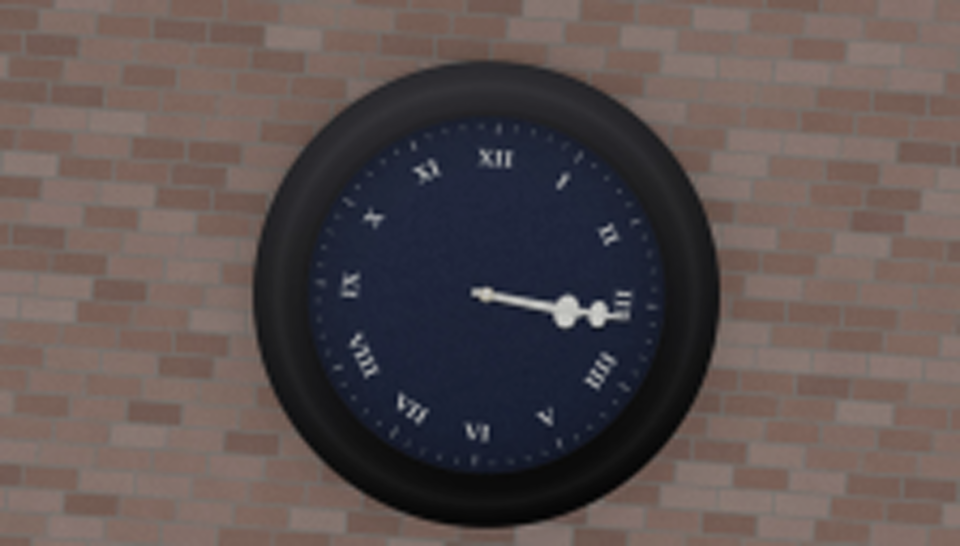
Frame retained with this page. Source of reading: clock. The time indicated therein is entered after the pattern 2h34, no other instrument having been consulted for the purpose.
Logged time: 3h16
